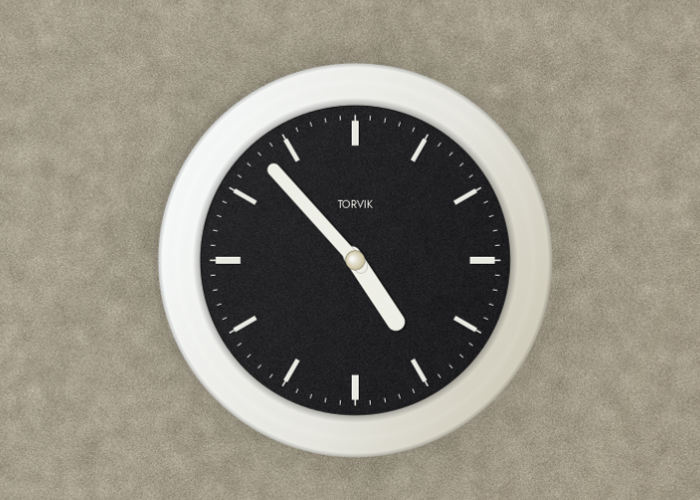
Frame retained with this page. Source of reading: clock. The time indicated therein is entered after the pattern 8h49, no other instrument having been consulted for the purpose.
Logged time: 4h53
